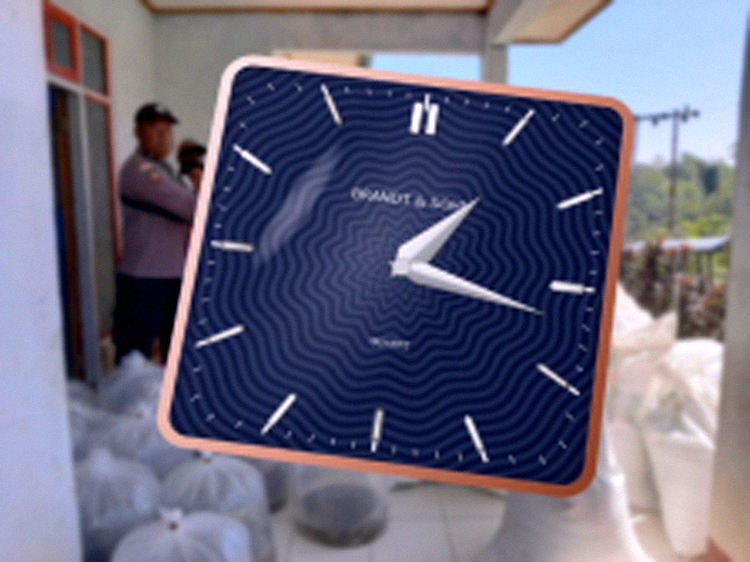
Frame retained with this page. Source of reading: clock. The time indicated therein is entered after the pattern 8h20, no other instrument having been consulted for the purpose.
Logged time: 1h17
